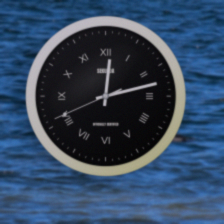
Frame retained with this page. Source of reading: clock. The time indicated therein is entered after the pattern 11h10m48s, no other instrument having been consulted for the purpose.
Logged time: 12h12m41s
